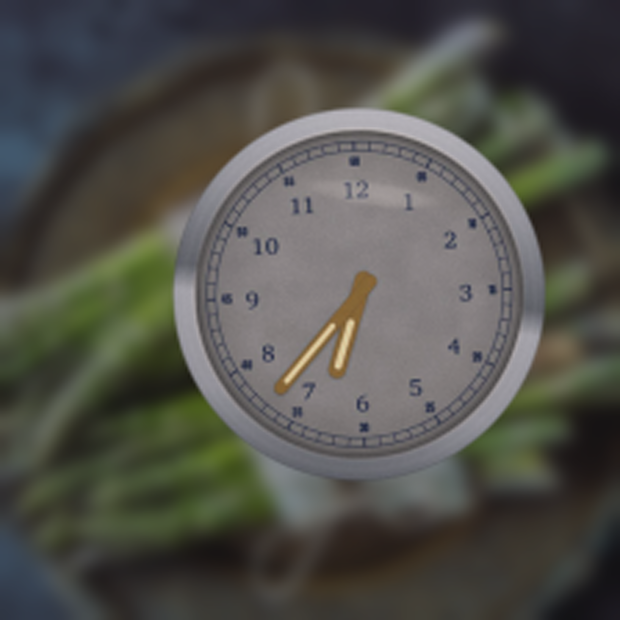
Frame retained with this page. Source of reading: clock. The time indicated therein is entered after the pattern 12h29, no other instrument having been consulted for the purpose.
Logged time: 6h37
